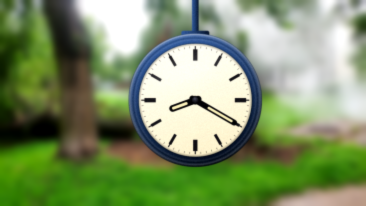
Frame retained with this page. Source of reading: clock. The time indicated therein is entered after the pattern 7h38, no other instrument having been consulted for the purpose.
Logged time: 8h20
